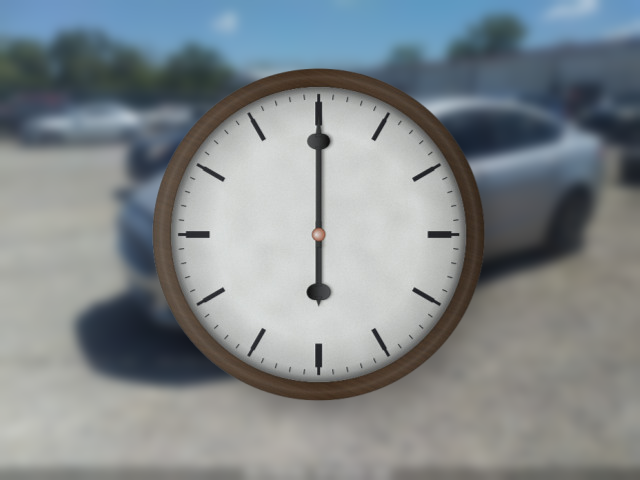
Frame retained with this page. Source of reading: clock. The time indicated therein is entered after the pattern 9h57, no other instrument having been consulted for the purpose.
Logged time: 6h00
